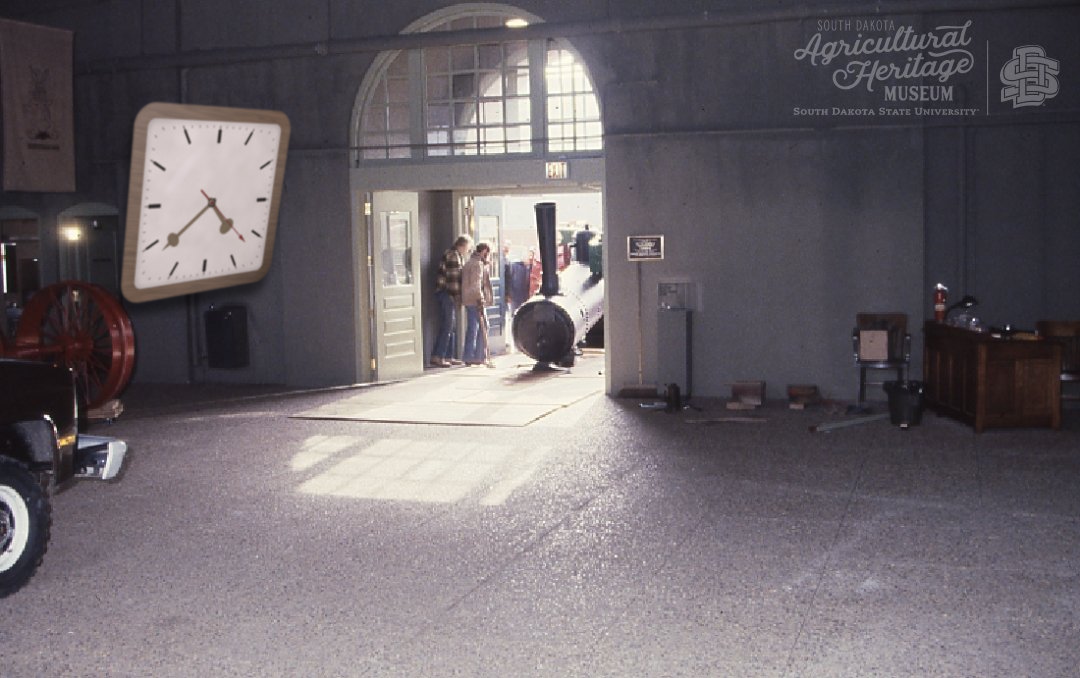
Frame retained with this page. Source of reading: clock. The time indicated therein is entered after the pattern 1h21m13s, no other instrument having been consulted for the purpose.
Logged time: 4h38m22s
